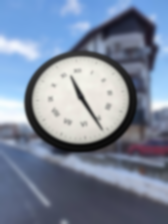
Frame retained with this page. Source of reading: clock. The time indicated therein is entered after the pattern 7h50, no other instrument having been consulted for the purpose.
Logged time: 11h26
